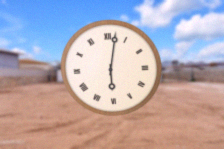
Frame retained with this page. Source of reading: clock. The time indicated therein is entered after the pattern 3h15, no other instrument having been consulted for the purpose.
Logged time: 6h02
